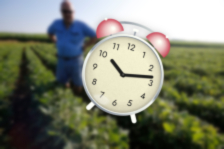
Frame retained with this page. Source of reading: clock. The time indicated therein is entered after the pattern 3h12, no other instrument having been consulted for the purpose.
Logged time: 10h13
